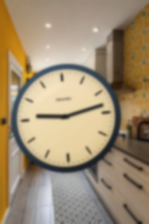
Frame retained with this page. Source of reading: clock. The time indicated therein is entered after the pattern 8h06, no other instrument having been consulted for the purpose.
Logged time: 9h13
